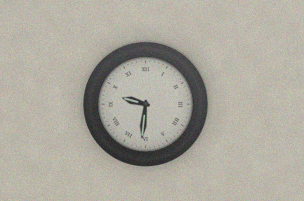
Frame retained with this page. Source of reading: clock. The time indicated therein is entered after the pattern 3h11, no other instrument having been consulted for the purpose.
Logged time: 9h31
